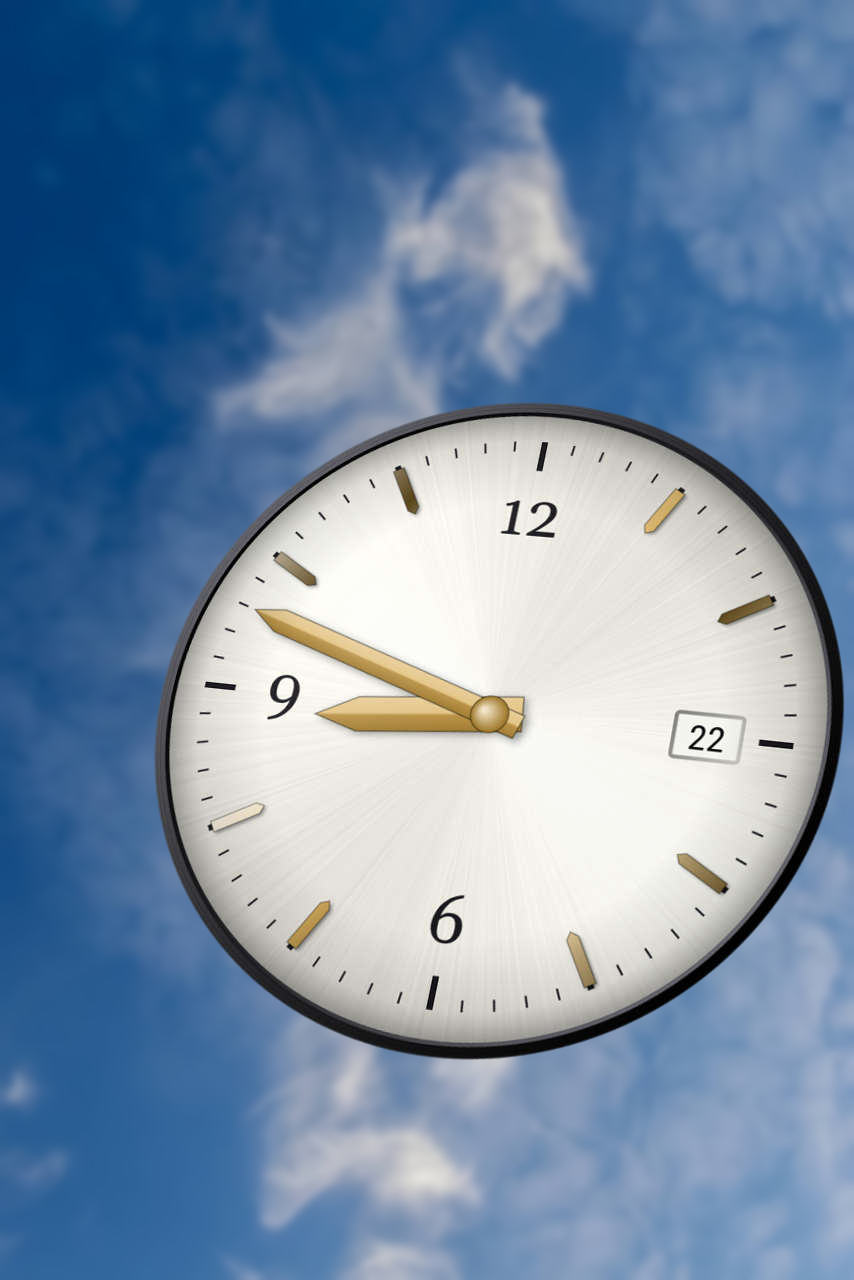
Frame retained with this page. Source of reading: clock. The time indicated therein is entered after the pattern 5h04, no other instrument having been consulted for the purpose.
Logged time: 8h48
